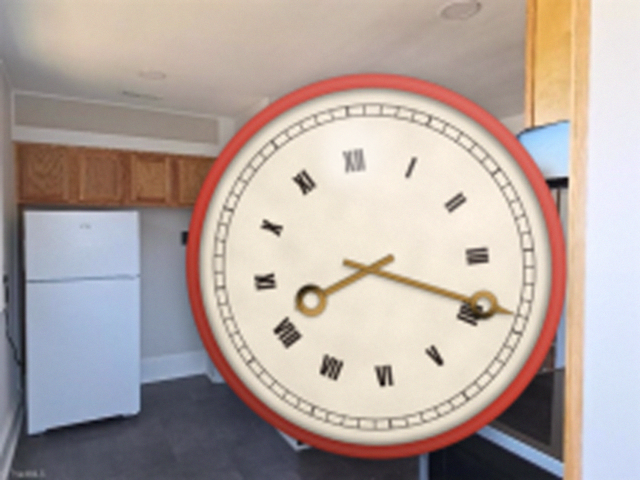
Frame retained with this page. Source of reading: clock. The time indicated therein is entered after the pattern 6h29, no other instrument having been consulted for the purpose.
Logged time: 8h19
